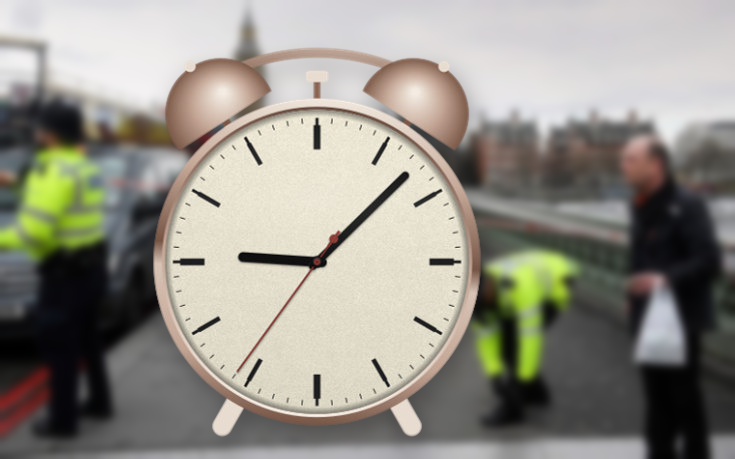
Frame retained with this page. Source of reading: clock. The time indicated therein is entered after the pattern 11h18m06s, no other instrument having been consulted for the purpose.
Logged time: 9h07m36s
